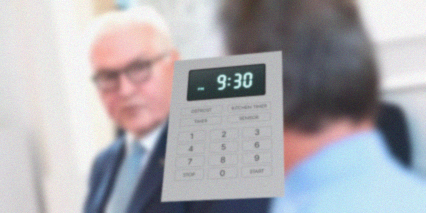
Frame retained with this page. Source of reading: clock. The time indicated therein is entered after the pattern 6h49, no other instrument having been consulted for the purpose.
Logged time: 9h30
